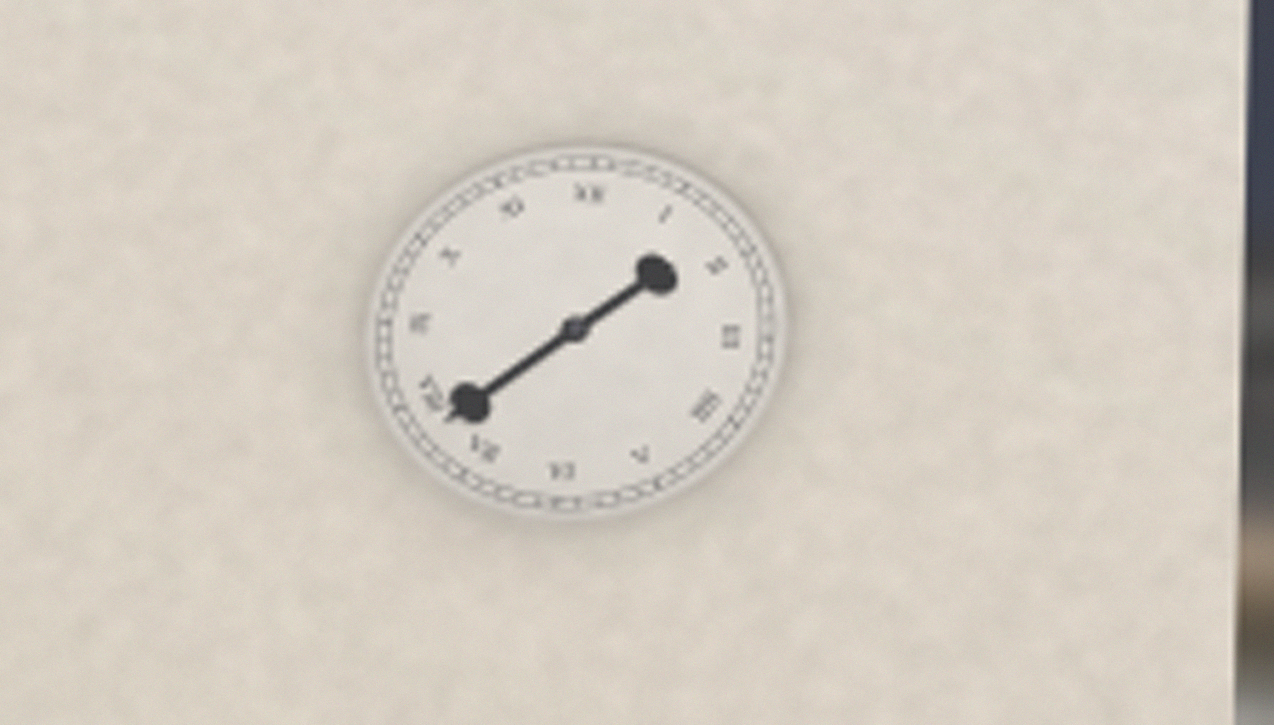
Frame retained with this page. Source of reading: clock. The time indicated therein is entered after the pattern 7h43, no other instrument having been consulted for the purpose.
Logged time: 1h38
